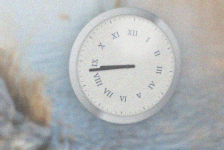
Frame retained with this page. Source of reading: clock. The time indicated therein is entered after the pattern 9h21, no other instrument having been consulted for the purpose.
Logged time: 8h43
